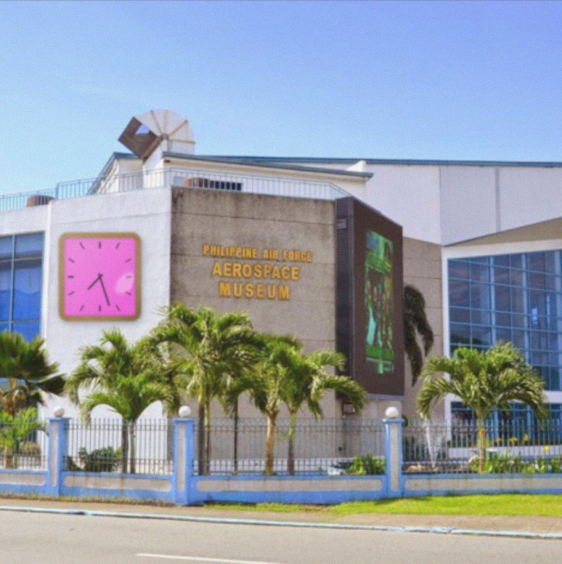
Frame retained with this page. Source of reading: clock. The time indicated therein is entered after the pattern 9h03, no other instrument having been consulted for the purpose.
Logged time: 7h27
